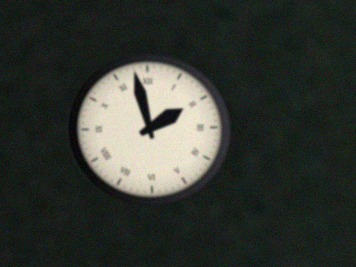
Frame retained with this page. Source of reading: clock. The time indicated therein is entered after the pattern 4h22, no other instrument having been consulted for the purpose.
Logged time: 1h58
